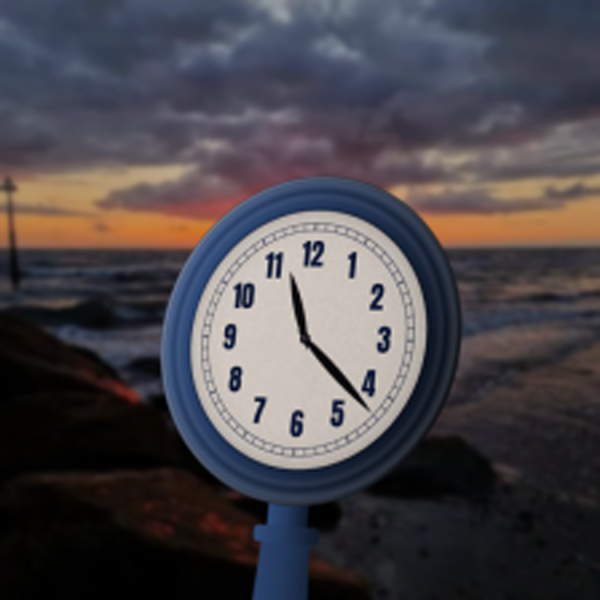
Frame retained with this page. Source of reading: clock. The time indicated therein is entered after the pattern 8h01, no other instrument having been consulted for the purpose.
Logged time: 11h22
